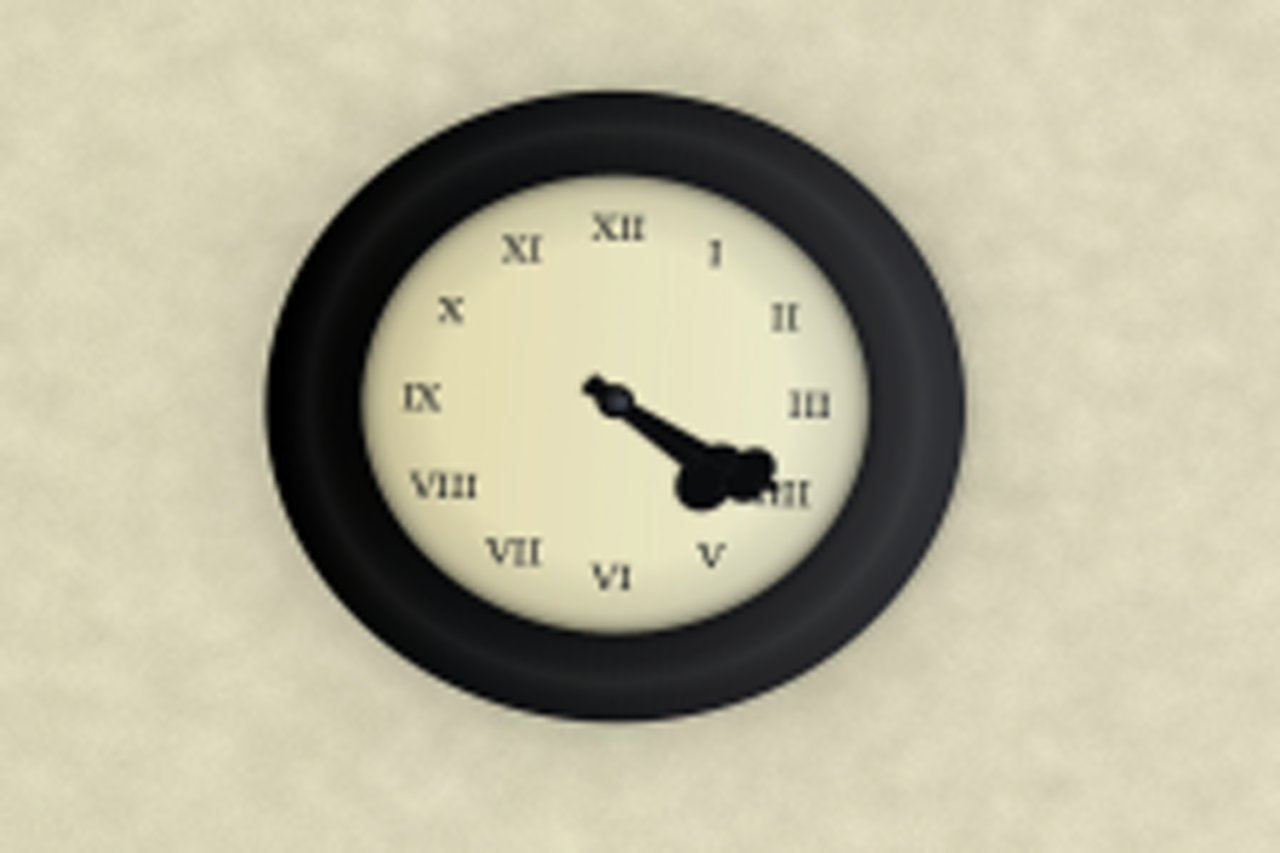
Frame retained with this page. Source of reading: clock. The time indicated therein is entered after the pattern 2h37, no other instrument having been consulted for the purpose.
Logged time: 4h20
